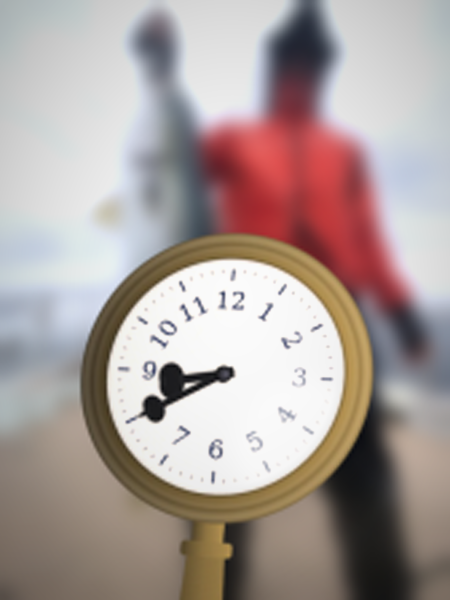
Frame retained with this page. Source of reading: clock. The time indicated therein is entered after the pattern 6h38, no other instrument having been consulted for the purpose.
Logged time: 8h40
